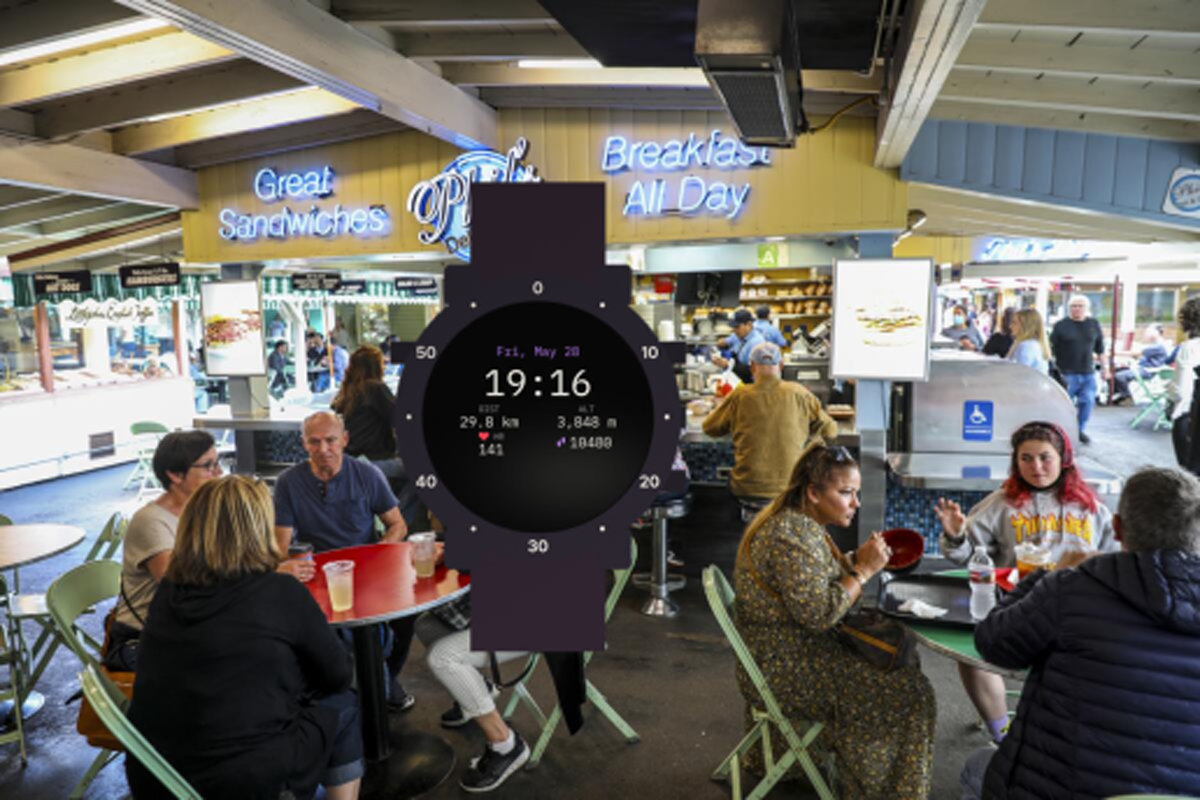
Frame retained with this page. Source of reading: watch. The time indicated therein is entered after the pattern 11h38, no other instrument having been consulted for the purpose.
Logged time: 19h16
